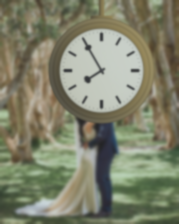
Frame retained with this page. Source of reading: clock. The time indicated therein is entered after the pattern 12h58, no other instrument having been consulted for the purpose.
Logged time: 7h55
